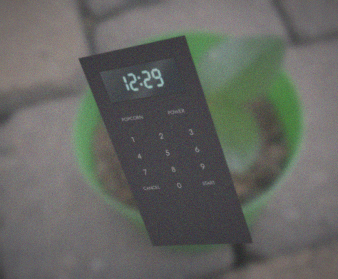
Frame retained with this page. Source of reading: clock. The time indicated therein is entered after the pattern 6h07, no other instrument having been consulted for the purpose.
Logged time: 12h29
